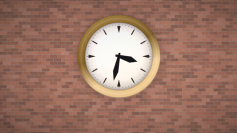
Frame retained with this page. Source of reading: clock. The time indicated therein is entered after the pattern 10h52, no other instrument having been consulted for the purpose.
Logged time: 3h32
